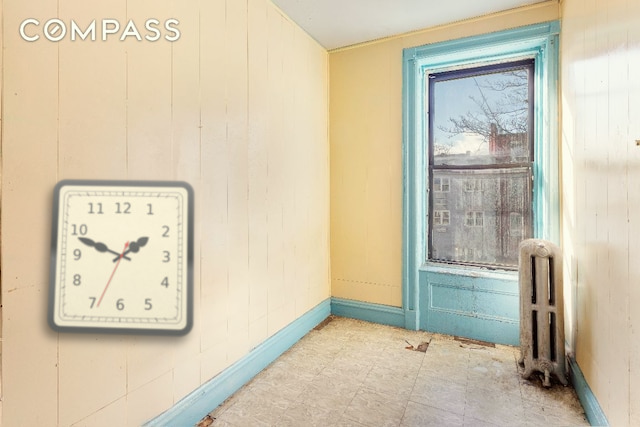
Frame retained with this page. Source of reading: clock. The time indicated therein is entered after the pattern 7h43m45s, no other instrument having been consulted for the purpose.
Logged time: 1h48m34s
